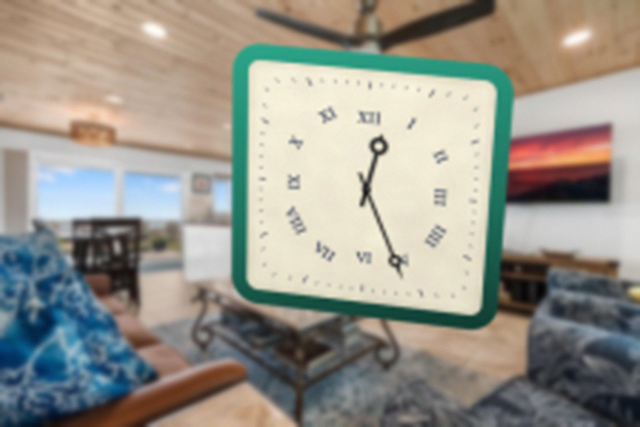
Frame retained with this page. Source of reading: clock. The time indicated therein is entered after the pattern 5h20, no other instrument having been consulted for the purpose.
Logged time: 12h26
